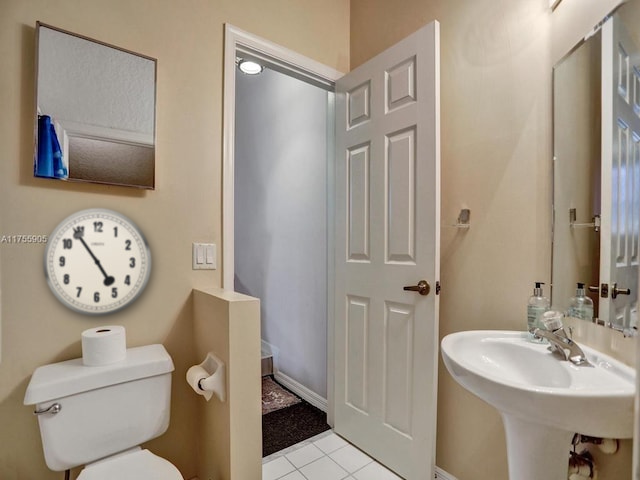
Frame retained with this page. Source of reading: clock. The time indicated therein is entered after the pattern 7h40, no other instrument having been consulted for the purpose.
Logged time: 4h54
